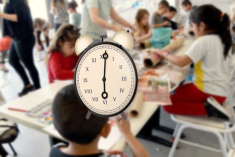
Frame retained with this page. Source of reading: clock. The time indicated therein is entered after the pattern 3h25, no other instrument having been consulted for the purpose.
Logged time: 6h01
